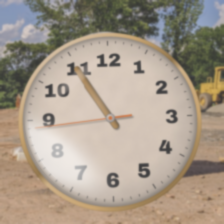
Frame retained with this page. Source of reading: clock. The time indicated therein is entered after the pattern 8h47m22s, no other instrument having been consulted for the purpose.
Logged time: 10h54m44s
